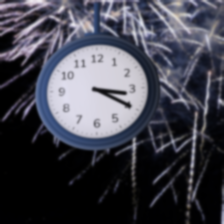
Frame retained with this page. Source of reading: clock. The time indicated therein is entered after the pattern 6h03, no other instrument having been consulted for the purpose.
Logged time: 3h20
